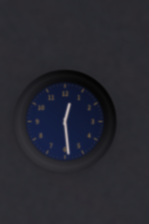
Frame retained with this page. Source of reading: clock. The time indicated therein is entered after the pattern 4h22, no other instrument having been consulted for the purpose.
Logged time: 12h29
